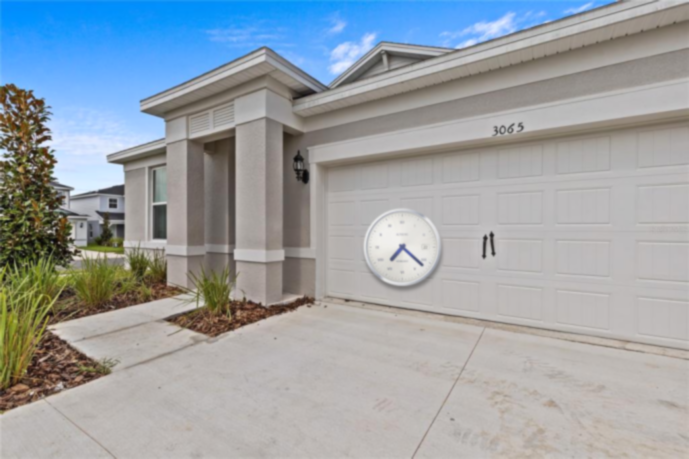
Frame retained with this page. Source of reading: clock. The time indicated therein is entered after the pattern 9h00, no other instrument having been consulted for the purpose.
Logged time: 7h22
